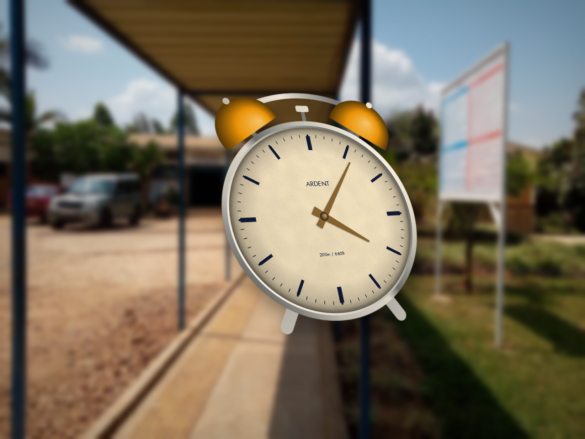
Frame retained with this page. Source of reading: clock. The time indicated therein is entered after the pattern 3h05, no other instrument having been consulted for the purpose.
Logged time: 4h06
